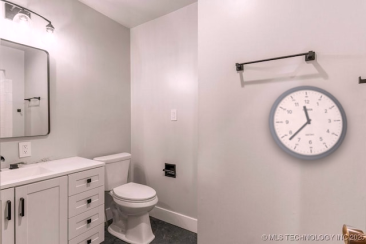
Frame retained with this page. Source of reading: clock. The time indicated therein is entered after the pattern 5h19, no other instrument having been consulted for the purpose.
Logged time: 11h38
